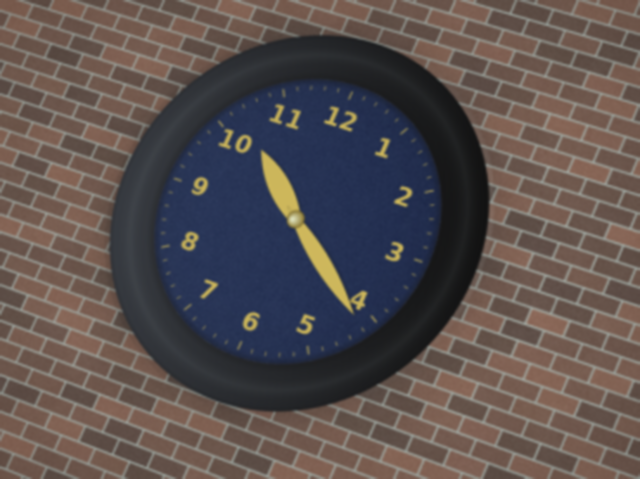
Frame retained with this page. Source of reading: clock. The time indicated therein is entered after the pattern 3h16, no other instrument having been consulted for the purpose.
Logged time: 10h21
